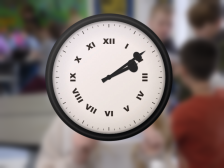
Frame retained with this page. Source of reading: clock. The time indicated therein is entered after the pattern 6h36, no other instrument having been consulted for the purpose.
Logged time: 2h09
